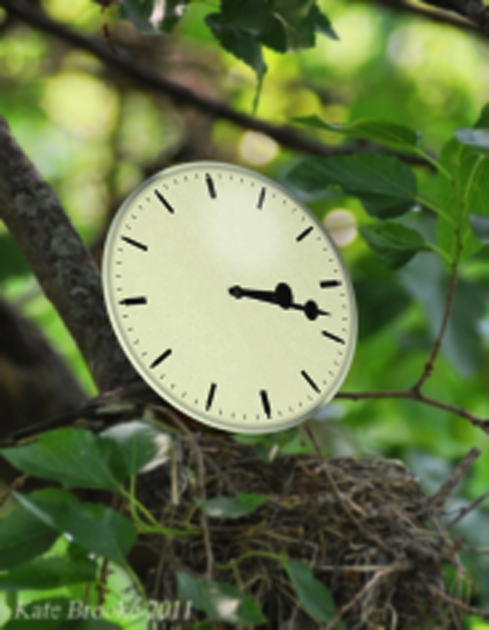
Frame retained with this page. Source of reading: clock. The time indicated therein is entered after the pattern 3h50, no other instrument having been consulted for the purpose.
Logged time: 3h18
